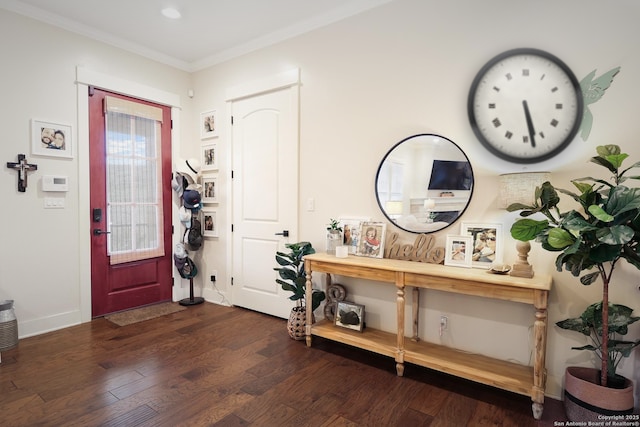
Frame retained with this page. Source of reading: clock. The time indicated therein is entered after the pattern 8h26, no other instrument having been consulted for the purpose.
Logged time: 5h28
